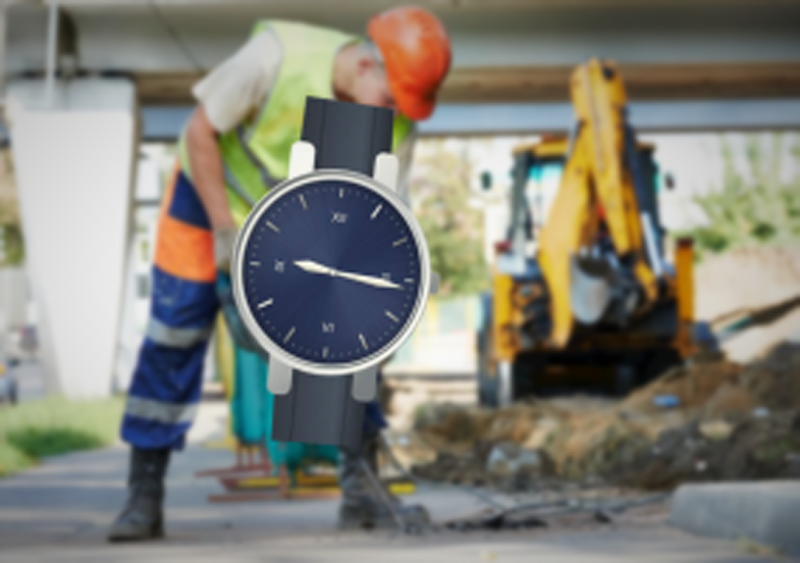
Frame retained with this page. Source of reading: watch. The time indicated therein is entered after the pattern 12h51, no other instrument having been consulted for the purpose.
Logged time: 9h16
